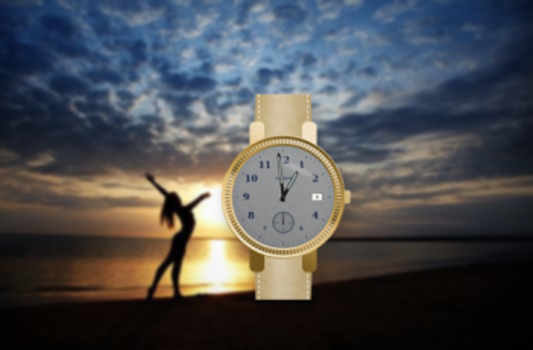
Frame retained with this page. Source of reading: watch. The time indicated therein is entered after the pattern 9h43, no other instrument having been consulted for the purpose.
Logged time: 12h59
